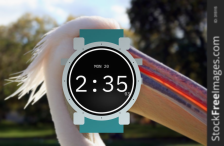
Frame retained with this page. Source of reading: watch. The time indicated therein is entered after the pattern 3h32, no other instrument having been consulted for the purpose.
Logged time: 2h35
